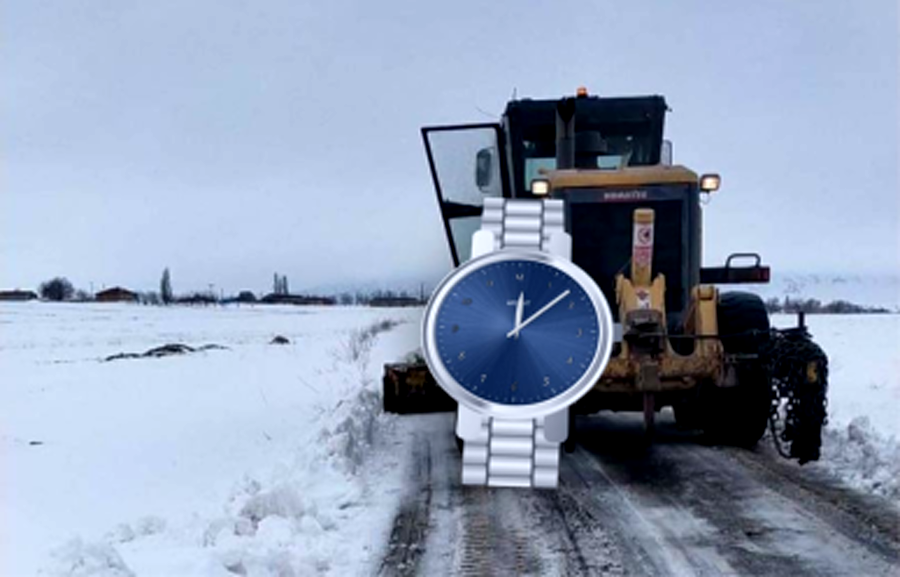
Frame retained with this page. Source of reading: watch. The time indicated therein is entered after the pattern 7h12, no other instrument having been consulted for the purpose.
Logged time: 12h08
